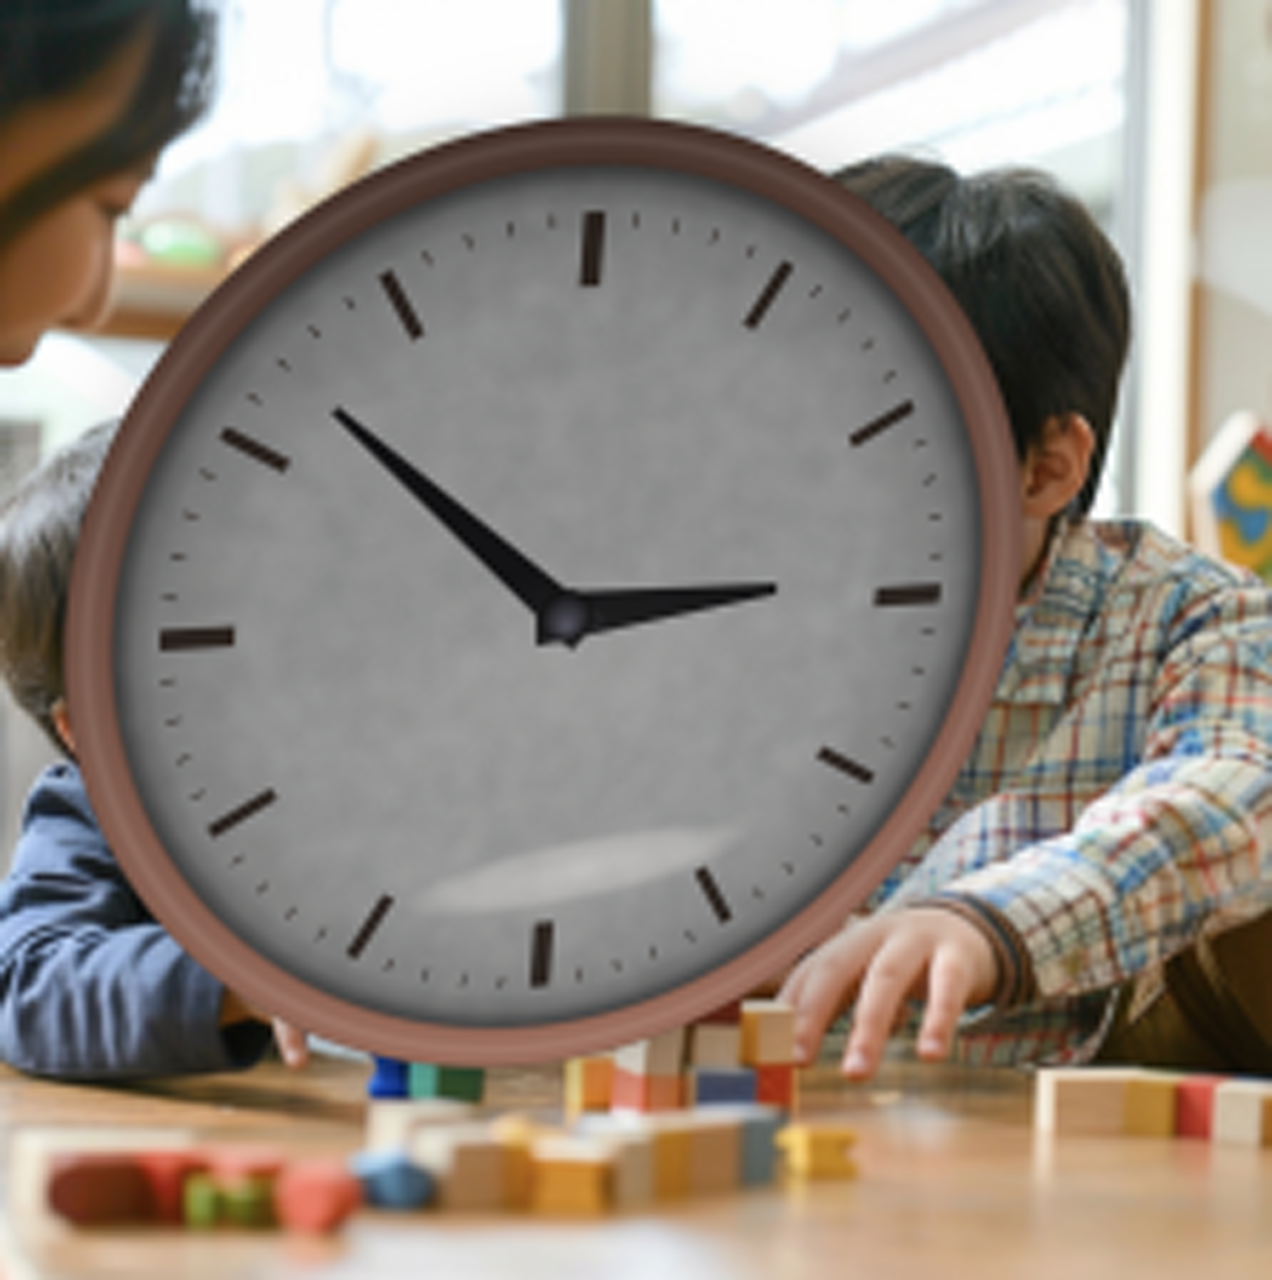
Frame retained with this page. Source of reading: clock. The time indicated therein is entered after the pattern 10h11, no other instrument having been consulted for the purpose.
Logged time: 2h52
